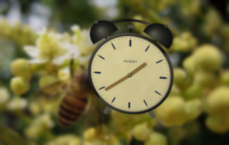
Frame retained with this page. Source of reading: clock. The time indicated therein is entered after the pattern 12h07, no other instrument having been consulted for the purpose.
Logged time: 1h39
